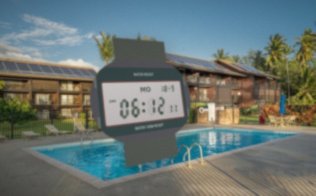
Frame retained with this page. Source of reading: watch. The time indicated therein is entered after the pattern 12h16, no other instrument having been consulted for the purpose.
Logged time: 6h12
